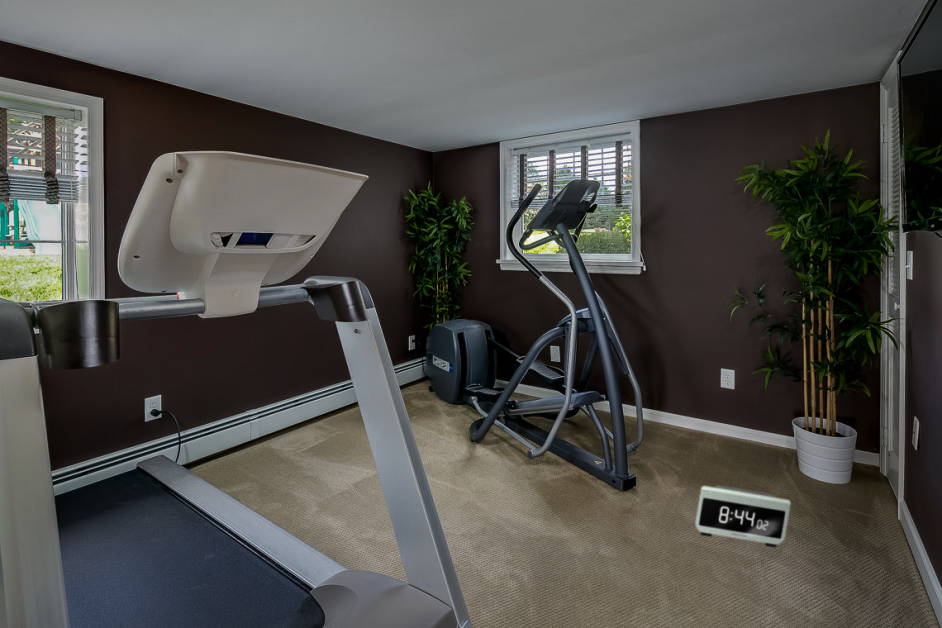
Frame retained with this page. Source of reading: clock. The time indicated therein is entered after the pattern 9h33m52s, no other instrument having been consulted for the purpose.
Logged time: 8h44m02s
